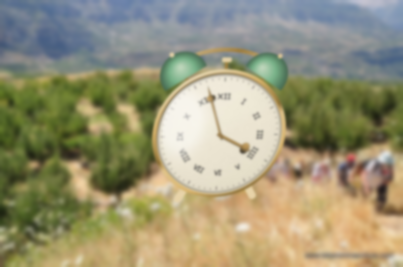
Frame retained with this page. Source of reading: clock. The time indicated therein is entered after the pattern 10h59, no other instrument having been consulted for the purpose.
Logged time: 3h57
